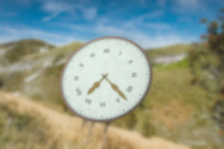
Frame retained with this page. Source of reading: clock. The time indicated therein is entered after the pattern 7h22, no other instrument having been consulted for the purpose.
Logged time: 7h23
